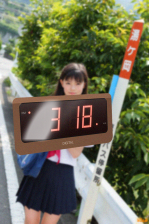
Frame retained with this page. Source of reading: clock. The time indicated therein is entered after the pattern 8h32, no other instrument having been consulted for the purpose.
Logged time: 3h18
